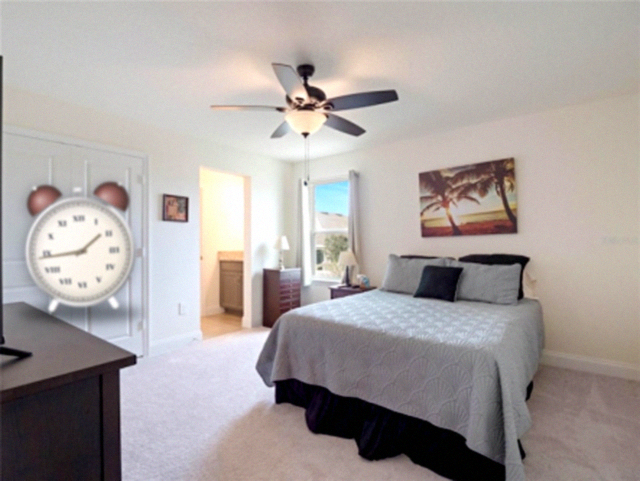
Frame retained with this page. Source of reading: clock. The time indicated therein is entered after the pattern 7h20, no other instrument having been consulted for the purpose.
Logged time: 1h44
